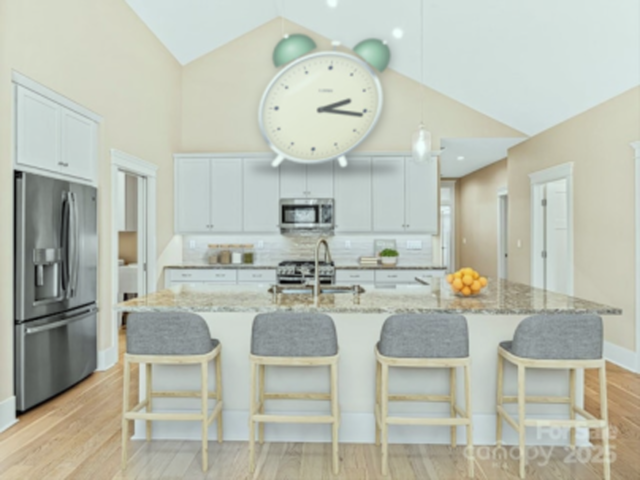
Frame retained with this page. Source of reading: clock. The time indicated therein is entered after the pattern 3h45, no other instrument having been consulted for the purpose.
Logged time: 2h16
